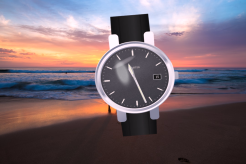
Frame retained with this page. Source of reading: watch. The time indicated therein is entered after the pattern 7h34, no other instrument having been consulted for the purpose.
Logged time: 11h27
